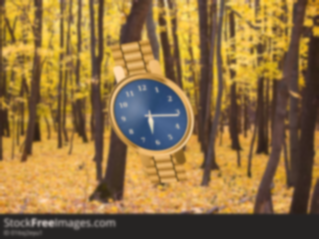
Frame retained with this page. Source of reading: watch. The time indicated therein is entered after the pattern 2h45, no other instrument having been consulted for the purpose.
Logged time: 6h16
